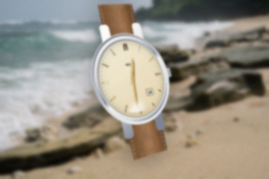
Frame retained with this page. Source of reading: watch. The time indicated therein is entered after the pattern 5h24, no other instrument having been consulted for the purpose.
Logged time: 12h31
